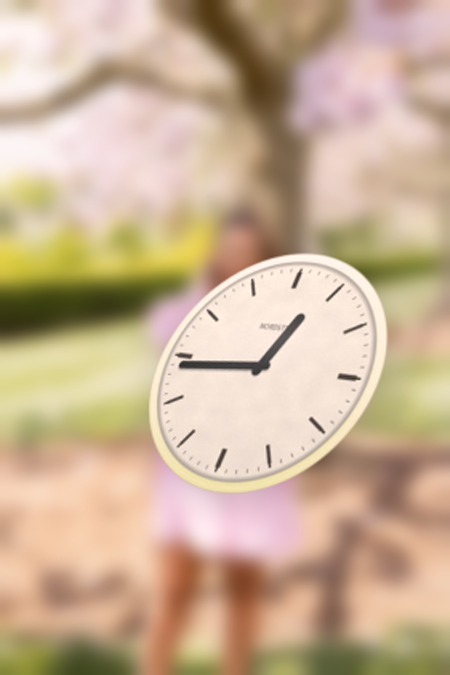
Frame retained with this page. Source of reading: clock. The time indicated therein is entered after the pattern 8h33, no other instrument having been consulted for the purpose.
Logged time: 12h44
